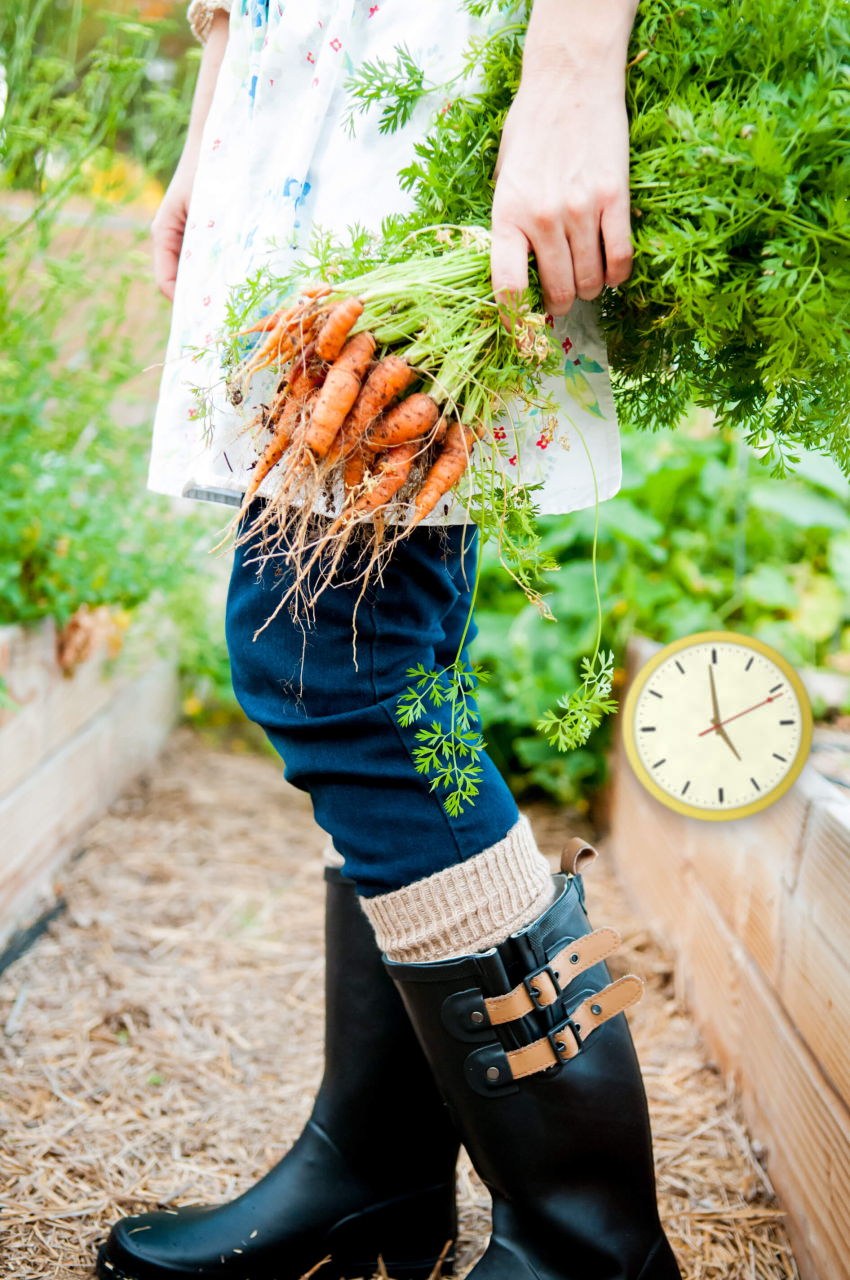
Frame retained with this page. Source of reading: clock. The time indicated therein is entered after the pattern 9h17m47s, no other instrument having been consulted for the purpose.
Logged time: 4h59m11s
